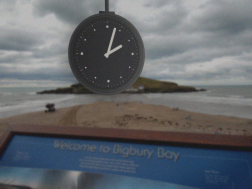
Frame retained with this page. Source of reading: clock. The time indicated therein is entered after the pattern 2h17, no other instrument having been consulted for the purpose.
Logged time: 2h03
